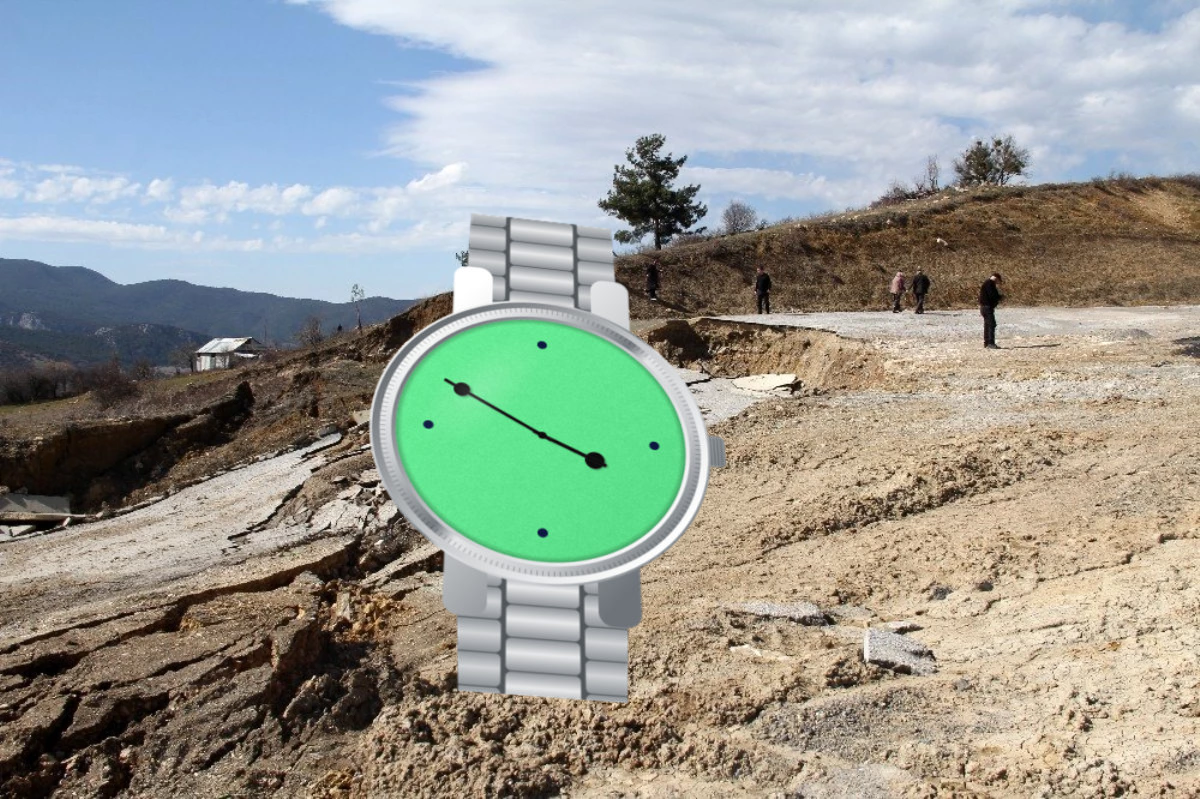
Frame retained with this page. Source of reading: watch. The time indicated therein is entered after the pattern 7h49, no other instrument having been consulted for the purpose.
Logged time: 3h50
